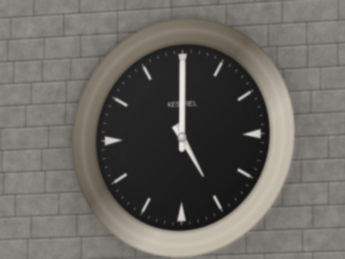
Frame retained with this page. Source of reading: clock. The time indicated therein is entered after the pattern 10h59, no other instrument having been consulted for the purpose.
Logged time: 5h00
